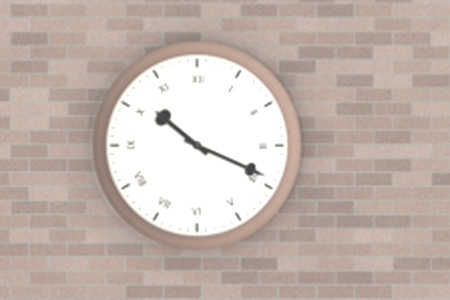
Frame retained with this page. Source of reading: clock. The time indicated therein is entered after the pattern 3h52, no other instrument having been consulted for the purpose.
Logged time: 10h19
